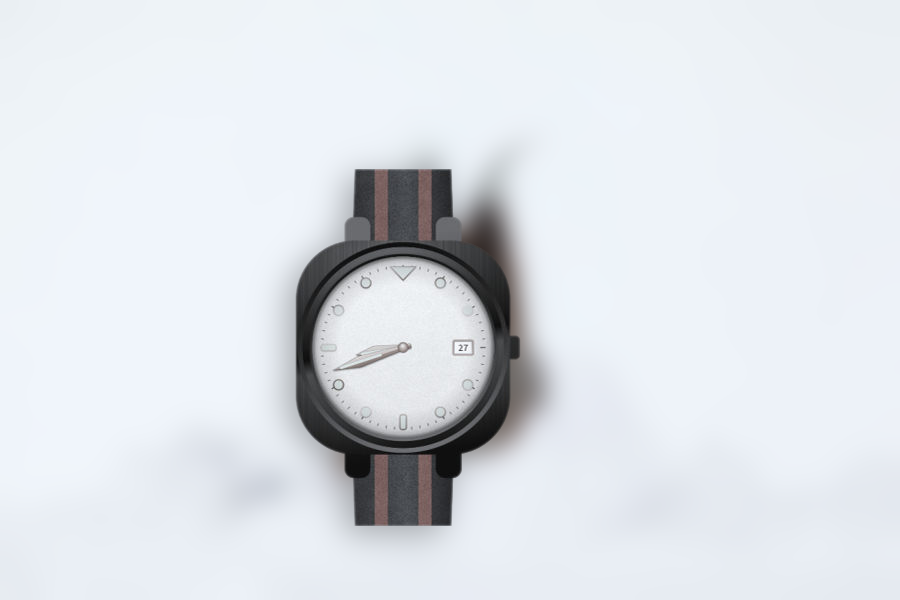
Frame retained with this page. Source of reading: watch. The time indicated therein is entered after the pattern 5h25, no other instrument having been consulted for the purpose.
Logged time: 8h42
